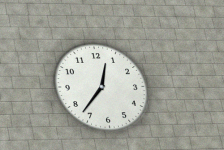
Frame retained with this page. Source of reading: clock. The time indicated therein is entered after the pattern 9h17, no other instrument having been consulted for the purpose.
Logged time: 12h37
